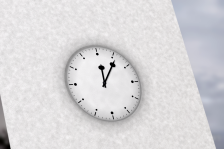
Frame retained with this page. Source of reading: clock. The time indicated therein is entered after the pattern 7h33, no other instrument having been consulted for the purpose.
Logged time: 12h06
